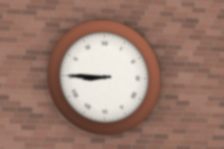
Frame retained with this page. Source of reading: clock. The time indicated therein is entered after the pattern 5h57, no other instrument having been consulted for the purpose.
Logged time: 8h45
